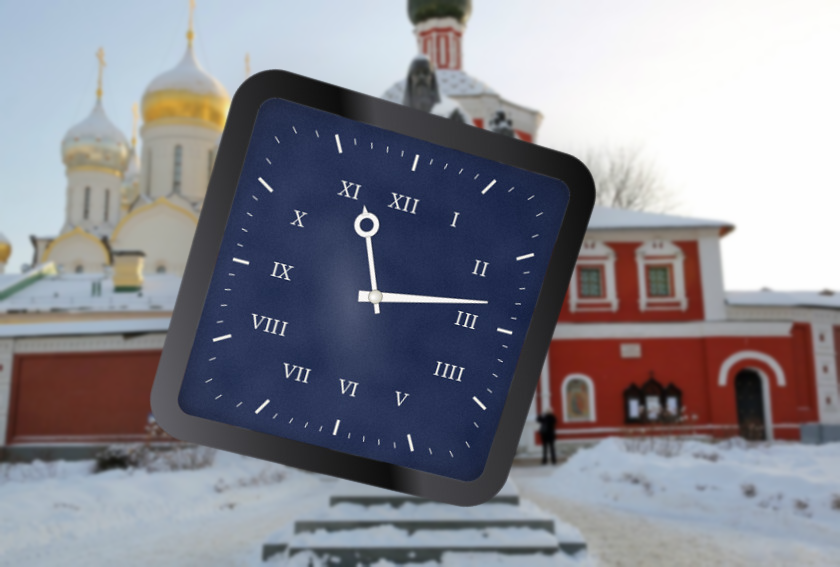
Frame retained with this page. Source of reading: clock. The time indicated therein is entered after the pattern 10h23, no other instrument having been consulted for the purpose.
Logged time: 11h13
